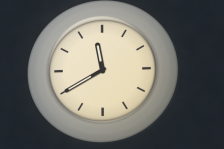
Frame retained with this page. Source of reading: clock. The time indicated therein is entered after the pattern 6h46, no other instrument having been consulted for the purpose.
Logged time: 11h40
